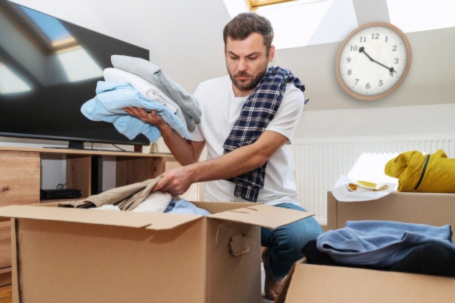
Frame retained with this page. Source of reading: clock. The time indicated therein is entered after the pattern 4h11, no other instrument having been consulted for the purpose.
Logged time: 10h19
